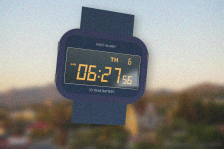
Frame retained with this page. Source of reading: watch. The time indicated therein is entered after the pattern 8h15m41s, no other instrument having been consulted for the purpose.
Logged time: 6h27m56s
